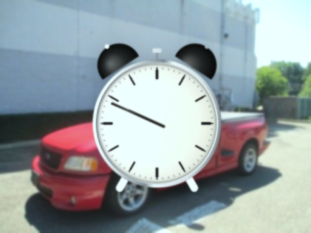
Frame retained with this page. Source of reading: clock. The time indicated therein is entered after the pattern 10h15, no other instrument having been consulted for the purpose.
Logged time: 9h49
